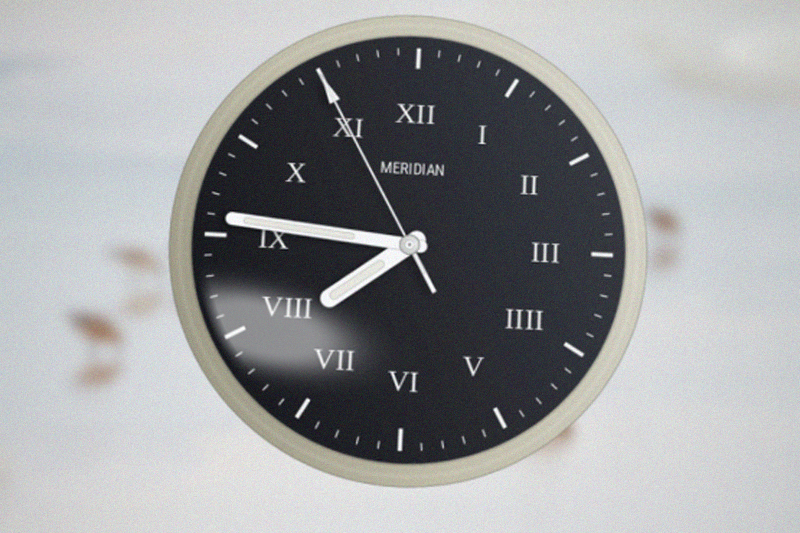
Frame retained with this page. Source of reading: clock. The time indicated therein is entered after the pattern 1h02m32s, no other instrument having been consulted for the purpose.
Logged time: 7h45m55s
